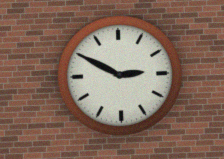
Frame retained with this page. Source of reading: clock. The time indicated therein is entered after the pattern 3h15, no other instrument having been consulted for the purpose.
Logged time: 2h50
